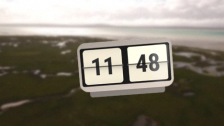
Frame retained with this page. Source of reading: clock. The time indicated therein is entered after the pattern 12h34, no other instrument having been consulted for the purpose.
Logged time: 11h48
